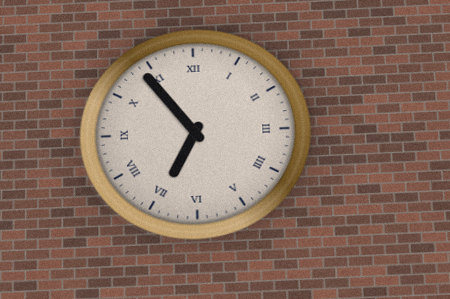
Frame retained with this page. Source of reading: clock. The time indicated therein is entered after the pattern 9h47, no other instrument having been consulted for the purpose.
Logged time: 6h54
